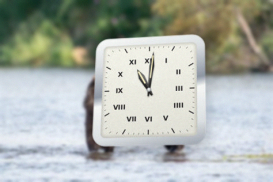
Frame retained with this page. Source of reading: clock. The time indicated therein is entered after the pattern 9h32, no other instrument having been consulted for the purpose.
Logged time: 11h01
